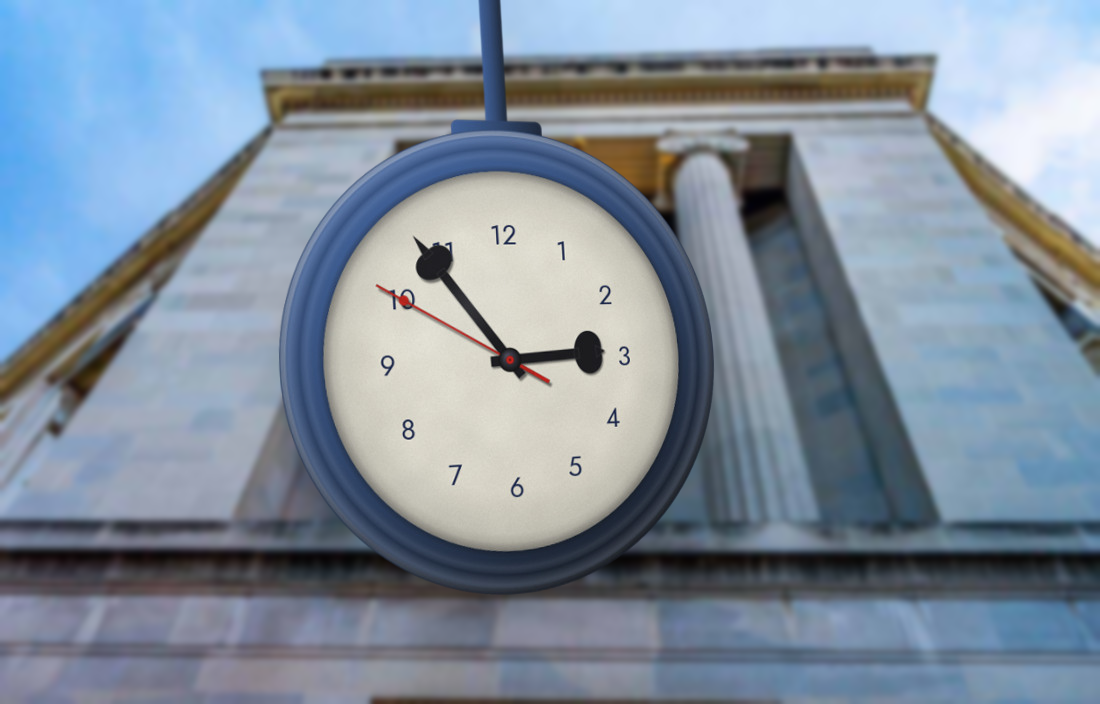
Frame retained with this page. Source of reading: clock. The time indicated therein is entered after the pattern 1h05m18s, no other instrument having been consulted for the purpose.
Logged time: 2h53m50s
